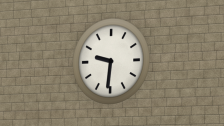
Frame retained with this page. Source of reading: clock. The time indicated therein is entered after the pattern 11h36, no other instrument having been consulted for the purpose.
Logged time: 9h31
